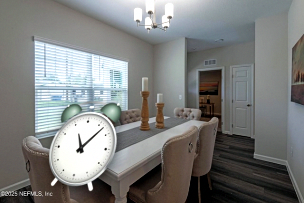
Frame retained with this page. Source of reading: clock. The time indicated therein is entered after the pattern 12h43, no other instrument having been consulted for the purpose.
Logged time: 11h07
